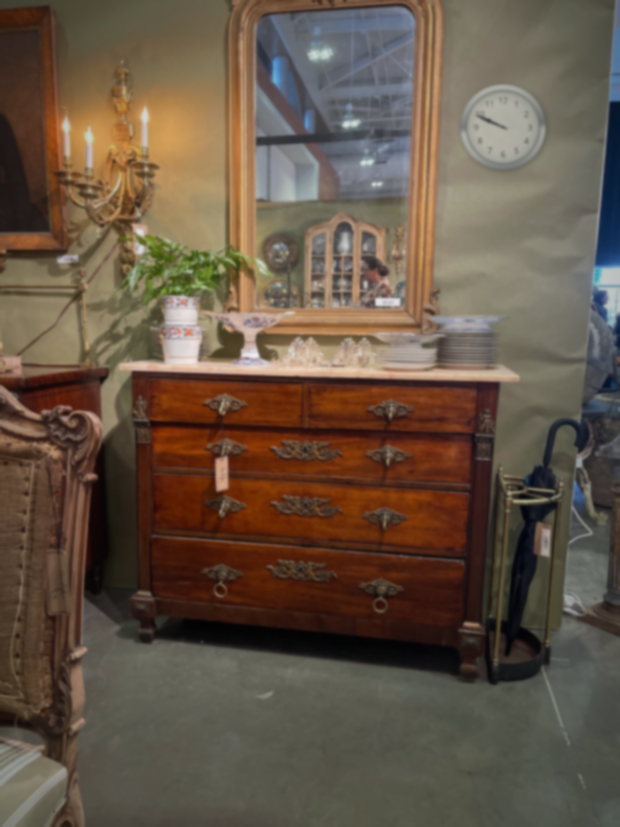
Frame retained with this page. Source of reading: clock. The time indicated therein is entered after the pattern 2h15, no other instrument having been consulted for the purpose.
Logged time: 9h49
